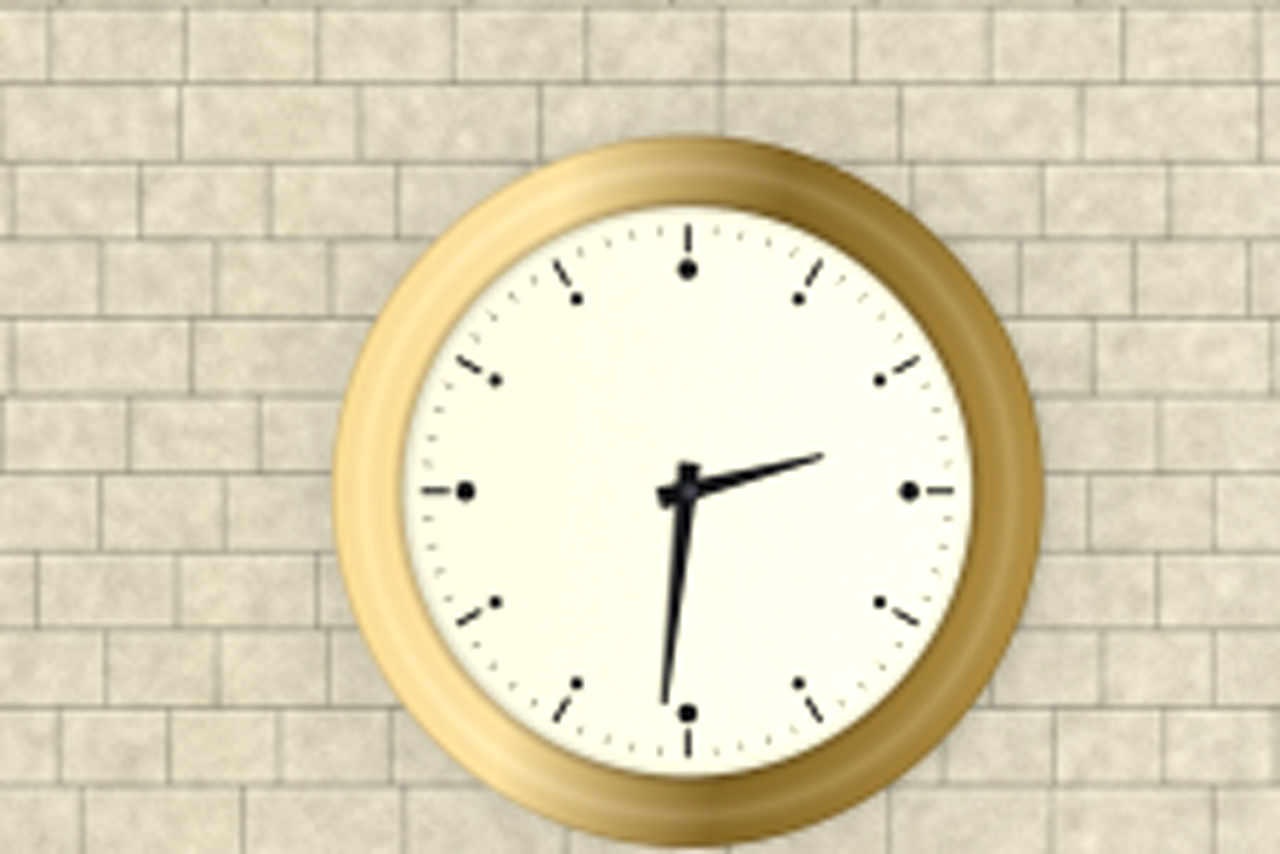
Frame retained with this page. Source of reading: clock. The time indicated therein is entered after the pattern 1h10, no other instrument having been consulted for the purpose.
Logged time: 2h31
